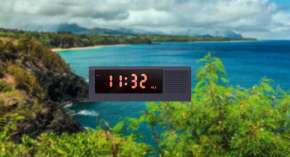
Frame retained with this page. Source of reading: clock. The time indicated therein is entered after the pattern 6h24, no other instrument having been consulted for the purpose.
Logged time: 11h32
